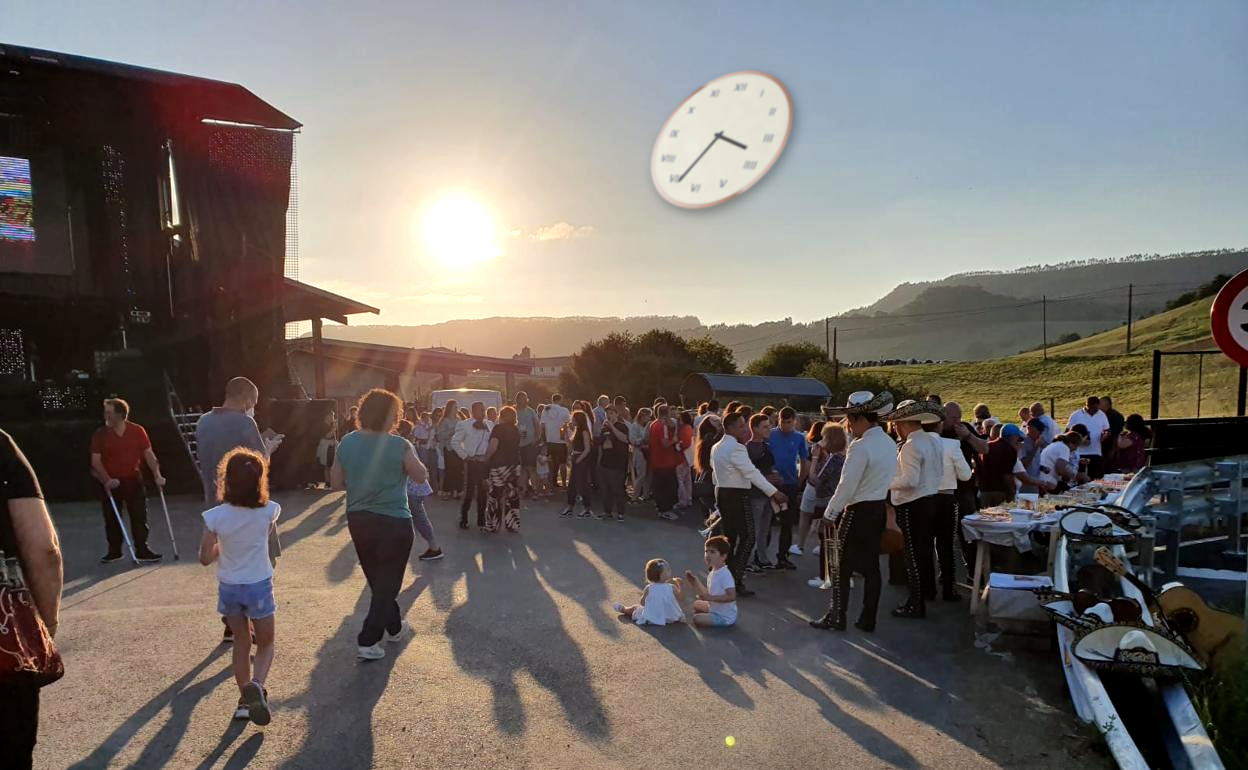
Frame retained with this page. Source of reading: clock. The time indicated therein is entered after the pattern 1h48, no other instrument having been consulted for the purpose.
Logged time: 3h34
